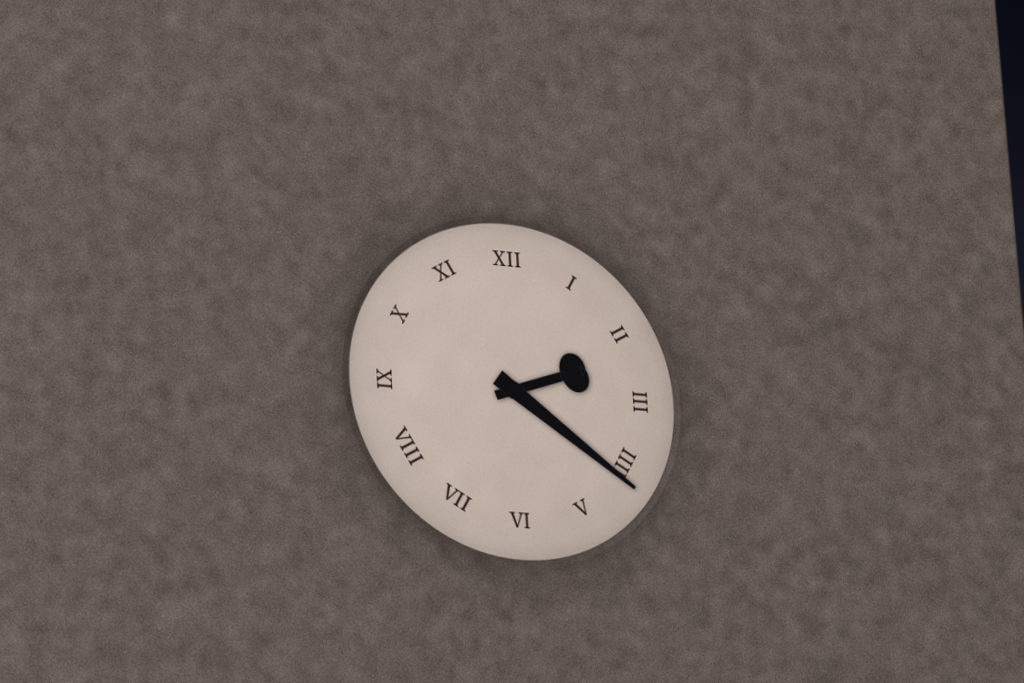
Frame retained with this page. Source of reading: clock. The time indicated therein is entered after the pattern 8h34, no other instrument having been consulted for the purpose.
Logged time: 2h21
